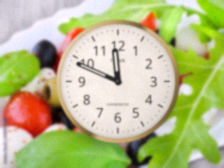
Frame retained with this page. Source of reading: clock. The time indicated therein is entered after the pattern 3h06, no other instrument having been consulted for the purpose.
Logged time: 11h49
